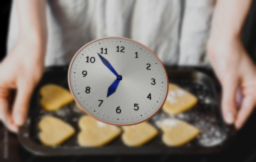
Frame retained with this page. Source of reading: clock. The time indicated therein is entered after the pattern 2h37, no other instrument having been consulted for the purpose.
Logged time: 6h53
